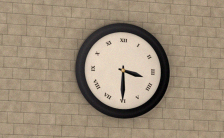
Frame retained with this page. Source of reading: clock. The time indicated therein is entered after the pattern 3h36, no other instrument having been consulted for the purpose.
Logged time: 3h30
